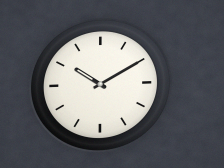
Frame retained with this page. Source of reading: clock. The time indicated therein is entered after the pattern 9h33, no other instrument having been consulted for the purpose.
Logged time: 10h10
